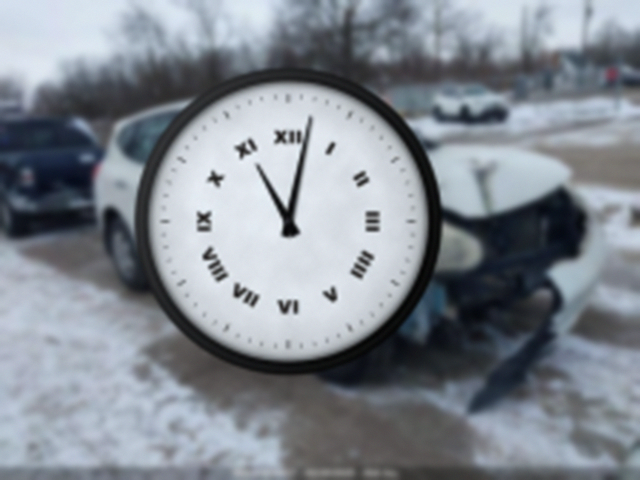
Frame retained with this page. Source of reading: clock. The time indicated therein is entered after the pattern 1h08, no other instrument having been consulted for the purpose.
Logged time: 11h02
